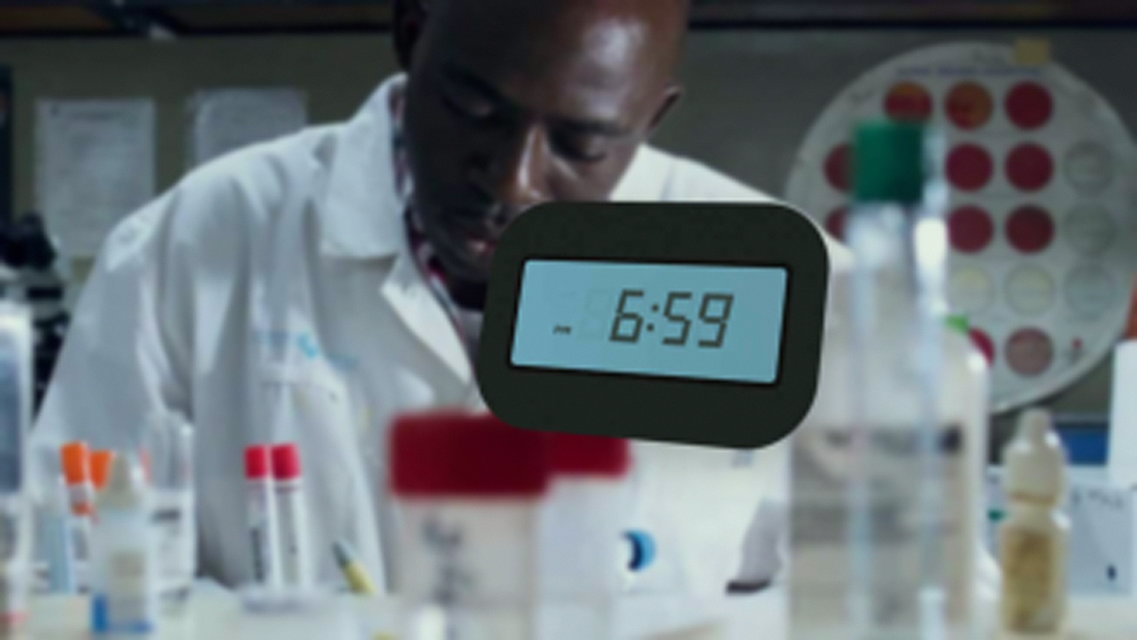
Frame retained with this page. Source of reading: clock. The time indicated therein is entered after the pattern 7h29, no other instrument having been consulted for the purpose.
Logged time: 6h59
